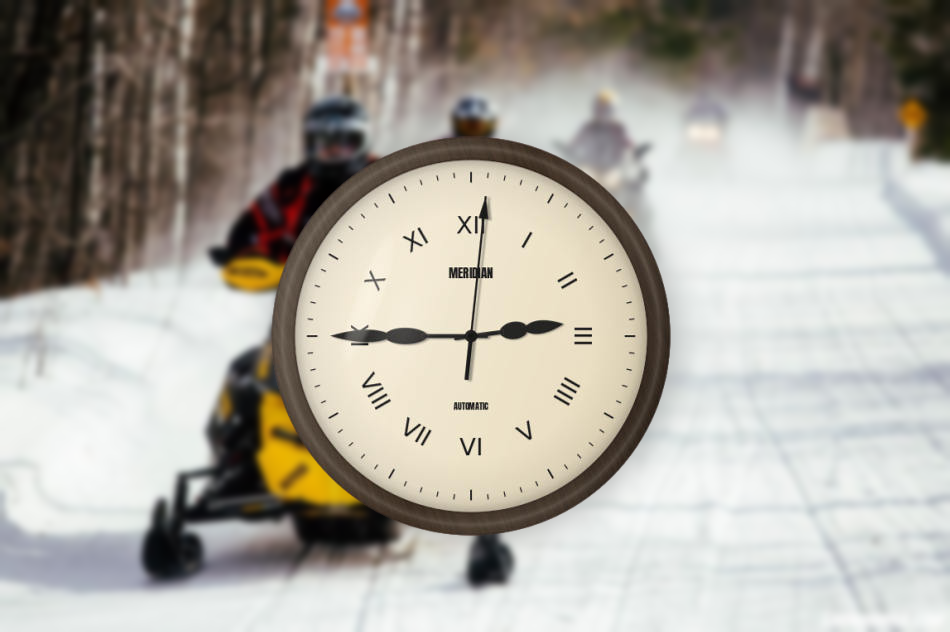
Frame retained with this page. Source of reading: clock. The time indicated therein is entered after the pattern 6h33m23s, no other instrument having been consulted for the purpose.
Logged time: 2h45m01s
